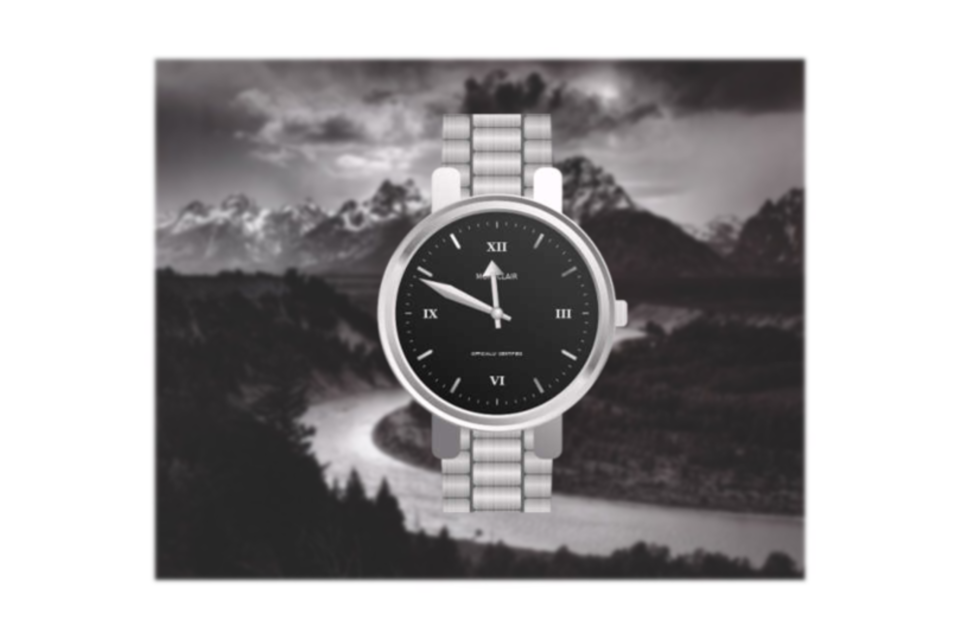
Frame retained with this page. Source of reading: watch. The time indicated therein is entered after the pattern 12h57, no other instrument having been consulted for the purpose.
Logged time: 11h49
